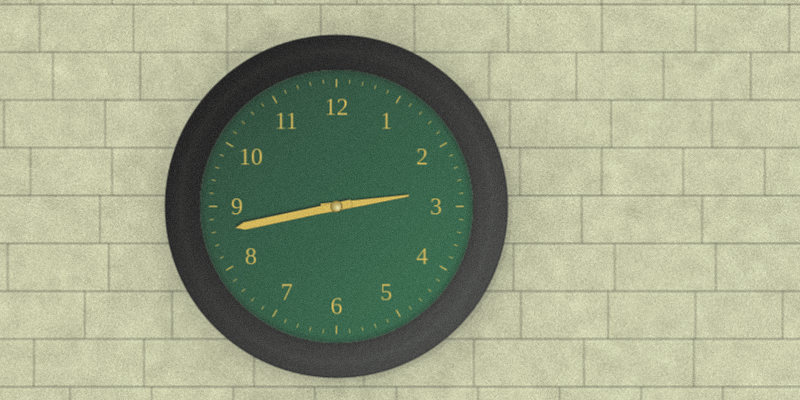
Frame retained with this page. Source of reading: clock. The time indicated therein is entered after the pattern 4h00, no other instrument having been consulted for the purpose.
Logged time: 2h43
